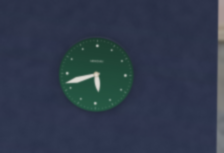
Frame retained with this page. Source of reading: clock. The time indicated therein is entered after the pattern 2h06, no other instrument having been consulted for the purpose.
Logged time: 5h42
